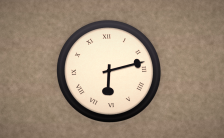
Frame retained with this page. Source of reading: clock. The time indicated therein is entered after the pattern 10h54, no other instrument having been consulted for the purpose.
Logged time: 6h13
